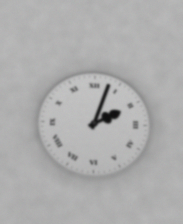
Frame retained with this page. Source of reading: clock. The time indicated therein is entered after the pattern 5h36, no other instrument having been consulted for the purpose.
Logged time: 2h03
